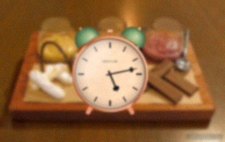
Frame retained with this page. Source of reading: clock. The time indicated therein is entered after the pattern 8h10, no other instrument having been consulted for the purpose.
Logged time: 5h13
